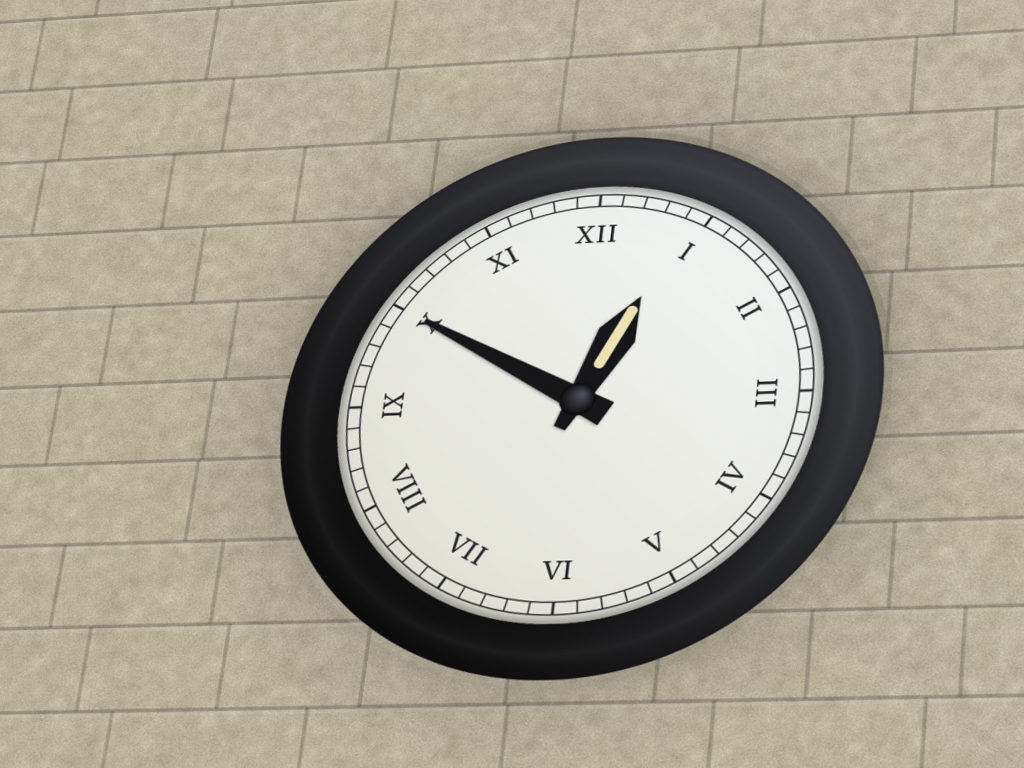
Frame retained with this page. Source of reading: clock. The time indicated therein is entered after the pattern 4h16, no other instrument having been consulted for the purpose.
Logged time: 12h50
